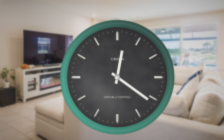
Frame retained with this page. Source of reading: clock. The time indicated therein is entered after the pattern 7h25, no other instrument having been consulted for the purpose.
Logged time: 12h21
